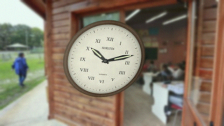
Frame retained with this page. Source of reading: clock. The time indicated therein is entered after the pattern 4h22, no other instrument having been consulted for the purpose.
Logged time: 10h12
